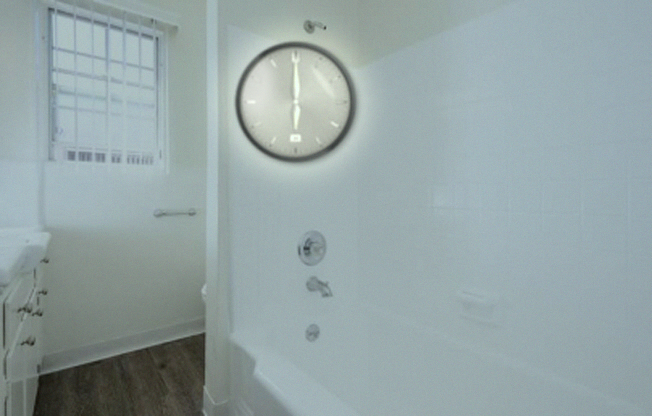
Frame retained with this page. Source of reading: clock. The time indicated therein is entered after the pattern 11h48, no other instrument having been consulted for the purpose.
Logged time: 6h00
